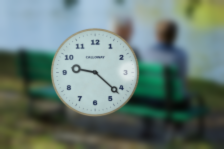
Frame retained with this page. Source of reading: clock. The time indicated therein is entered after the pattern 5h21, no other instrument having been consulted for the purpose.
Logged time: 9h22
